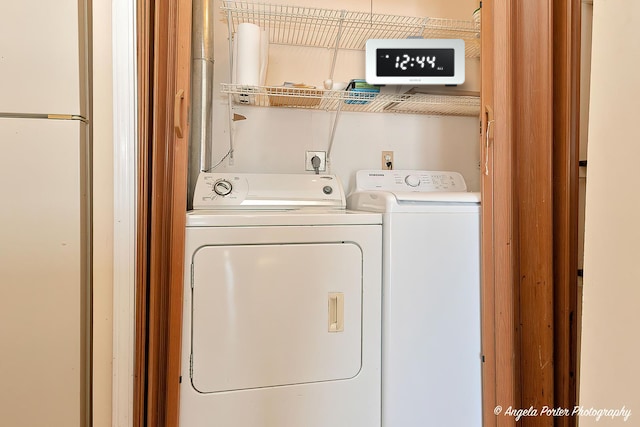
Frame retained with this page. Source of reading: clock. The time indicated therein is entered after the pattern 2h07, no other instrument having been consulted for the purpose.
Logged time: 12h44
